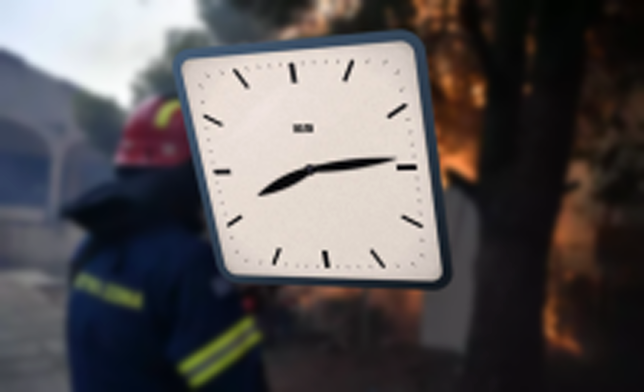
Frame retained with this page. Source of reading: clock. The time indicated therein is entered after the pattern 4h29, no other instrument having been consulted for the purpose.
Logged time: 8h14
